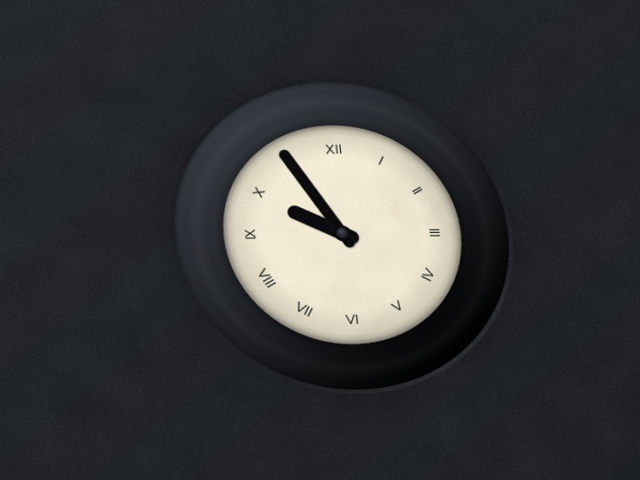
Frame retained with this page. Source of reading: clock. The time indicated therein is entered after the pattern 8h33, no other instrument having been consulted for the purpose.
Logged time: 9h55
